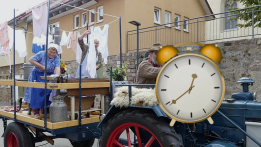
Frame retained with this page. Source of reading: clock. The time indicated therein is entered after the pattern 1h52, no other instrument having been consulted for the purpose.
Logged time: 12h39
